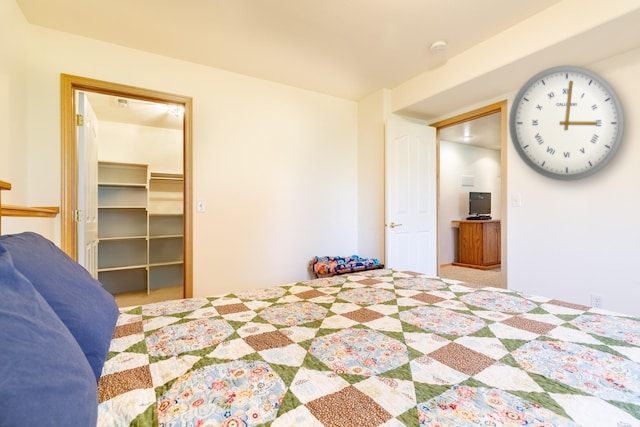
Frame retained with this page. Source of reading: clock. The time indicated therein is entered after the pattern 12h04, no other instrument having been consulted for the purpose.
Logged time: 3h01
